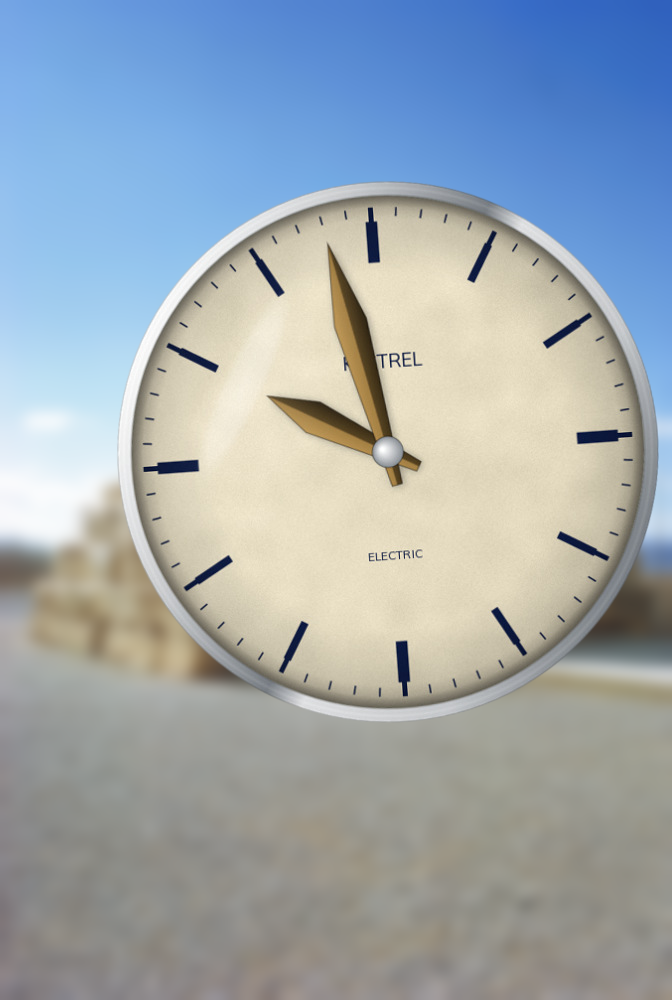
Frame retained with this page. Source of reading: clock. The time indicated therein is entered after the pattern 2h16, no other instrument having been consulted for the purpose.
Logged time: 9h58
